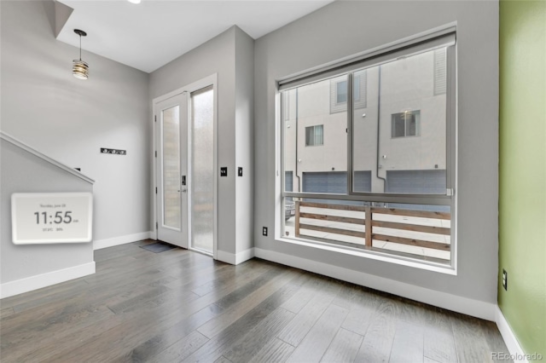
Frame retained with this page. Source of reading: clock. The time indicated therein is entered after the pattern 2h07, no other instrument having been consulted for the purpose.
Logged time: 11h55
